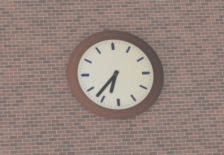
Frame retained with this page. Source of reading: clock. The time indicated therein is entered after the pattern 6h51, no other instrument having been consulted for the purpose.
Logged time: 6h37
